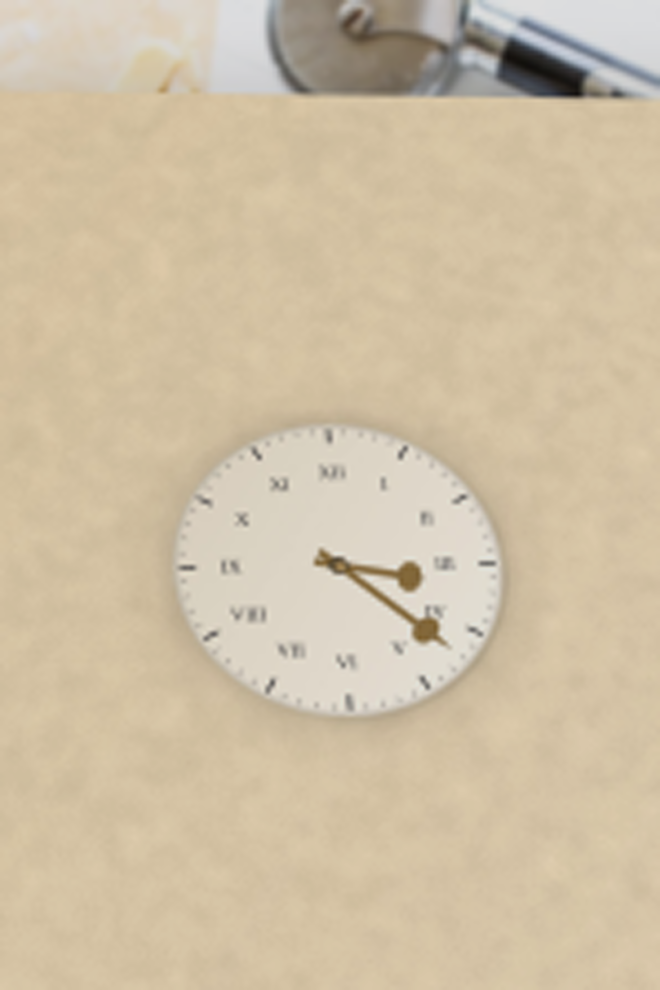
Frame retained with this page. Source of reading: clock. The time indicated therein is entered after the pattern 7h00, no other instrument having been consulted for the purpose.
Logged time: 3h22
